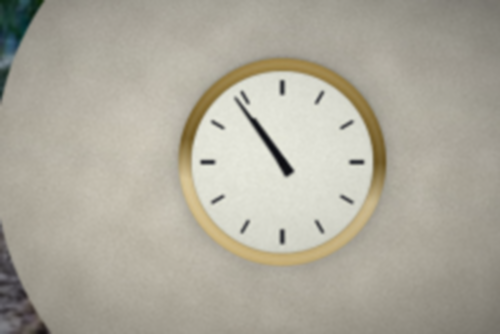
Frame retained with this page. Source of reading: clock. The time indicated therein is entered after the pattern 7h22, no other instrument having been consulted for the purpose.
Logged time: 10h54
